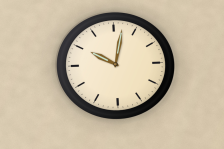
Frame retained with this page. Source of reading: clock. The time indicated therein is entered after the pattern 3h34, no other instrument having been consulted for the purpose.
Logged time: 10h02
